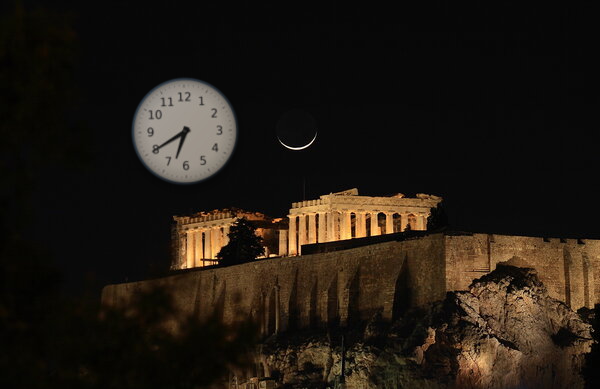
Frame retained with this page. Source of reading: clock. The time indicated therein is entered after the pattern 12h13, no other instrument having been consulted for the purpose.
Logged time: 6h40
